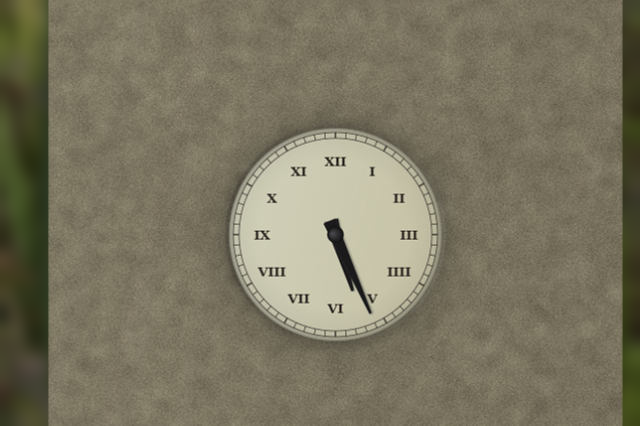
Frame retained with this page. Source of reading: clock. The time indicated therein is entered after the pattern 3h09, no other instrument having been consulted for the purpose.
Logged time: 5h26
